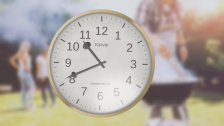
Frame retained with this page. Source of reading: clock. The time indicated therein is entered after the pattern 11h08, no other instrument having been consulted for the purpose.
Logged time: 10h41
